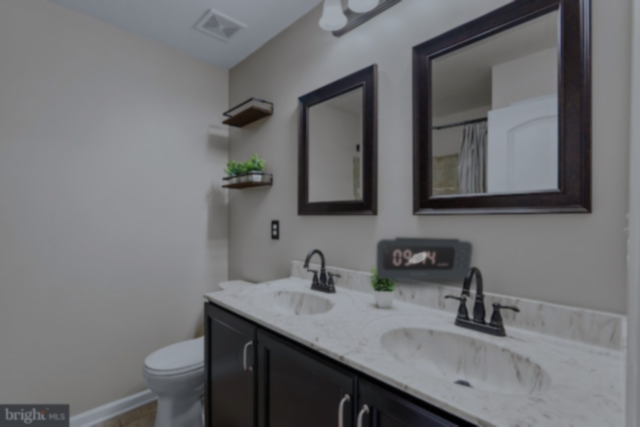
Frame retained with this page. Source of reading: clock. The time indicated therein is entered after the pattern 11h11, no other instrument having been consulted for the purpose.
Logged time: 9h14
